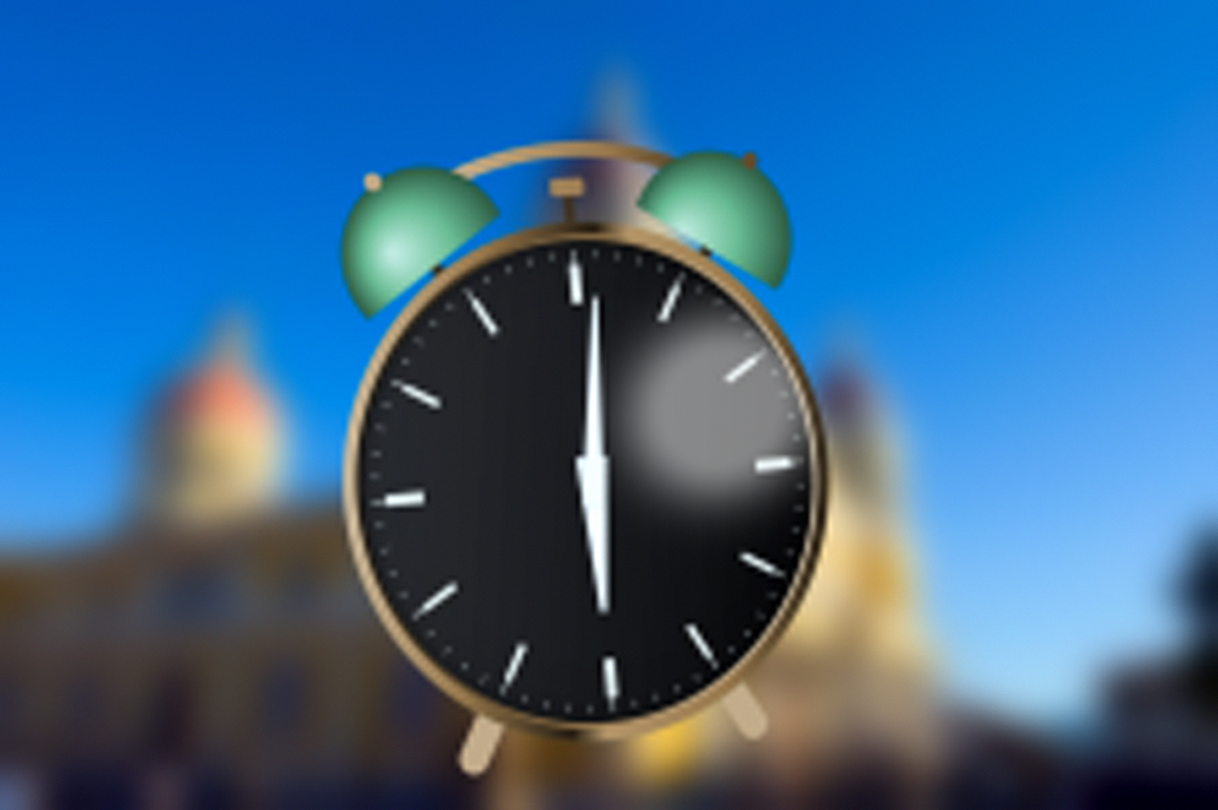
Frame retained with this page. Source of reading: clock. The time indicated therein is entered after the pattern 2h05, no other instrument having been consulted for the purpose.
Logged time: 6h01
